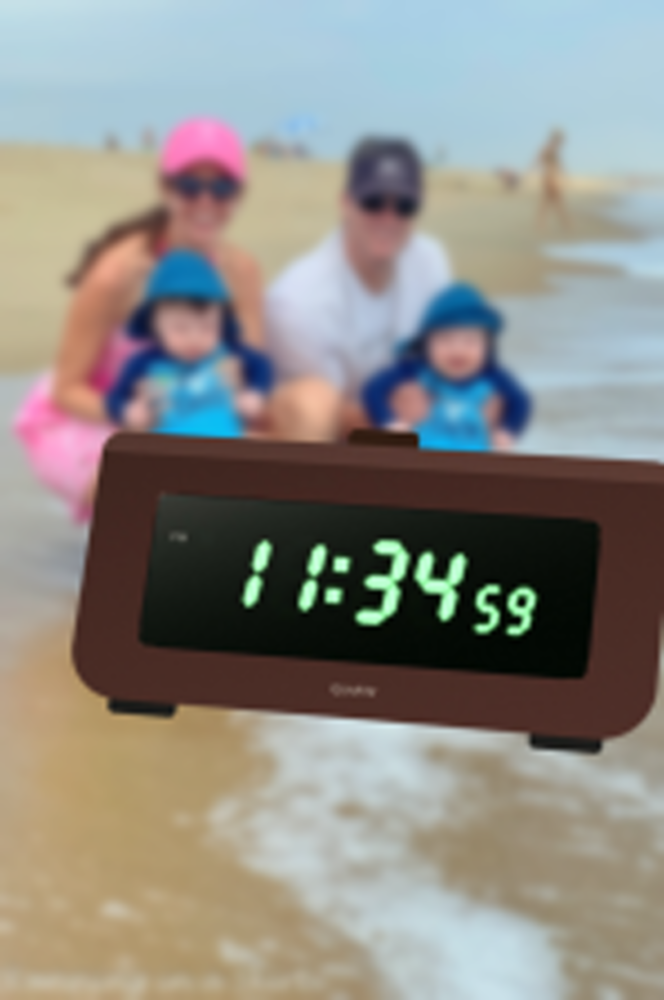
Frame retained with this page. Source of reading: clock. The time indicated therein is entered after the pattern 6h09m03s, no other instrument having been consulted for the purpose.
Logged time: 11h34m59s
